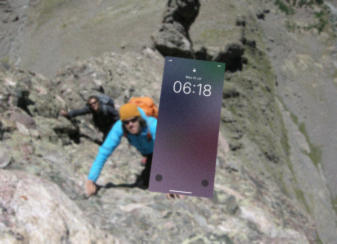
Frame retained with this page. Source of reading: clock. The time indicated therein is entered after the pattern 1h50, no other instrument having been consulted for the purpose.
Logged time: 6h18
